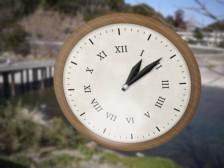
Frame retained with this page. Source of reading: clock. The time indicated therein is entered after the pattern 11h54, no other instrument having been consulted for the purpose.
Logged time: 1h09
